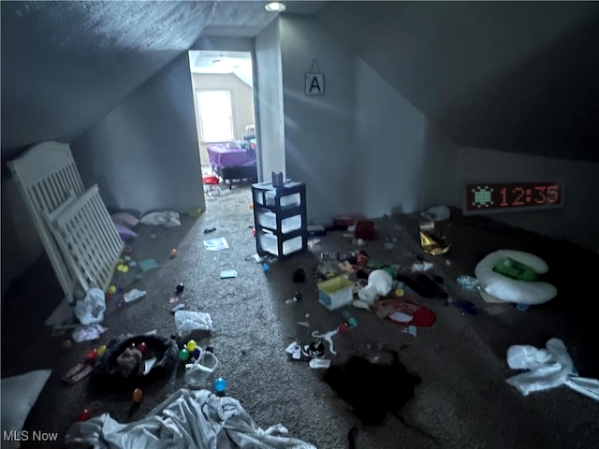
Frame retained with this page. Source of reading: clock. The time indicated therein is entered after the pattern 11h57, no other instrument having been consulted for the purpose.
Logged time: 12h35
